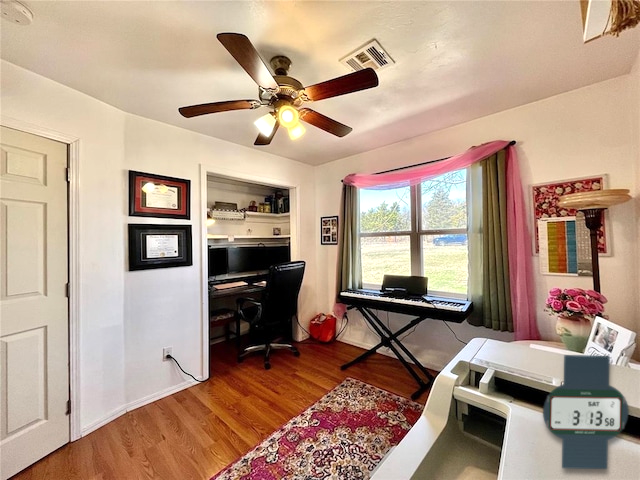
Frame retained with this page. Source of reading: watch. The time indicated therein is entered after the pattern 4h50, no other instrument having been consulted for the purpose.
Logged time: 3h13
